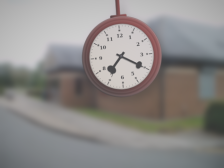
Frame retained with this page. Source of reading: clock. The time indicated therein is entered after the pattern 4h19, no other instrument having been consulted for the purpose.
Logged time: 7h20
